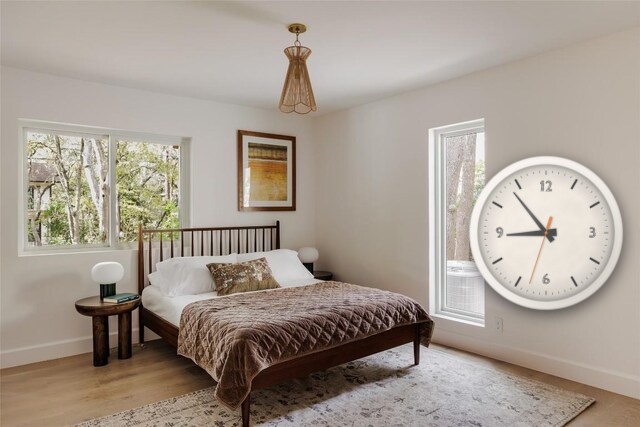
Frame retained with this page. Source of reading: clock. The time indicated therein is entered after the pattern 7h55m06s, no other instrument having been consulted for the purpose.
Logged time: 8h53m33s
